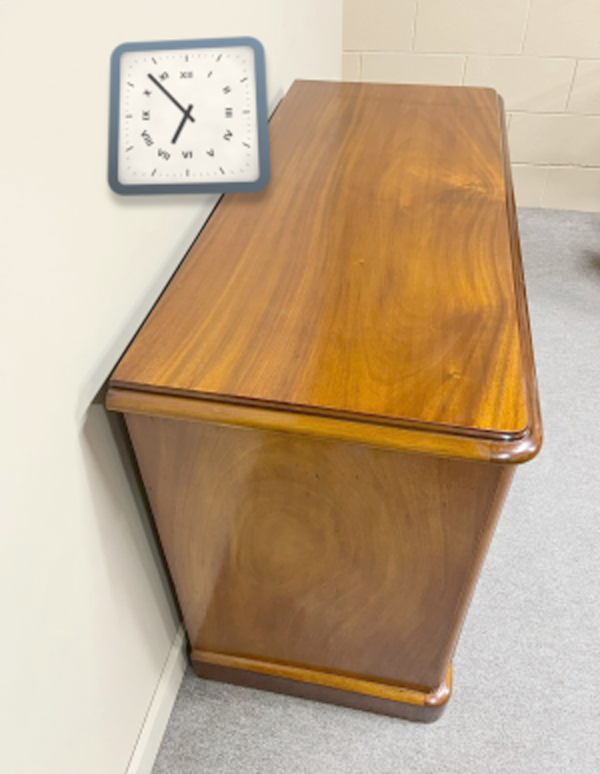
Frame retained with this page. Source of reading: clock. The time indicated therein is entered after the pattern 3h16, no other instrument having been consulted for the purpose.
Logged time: 6h53
